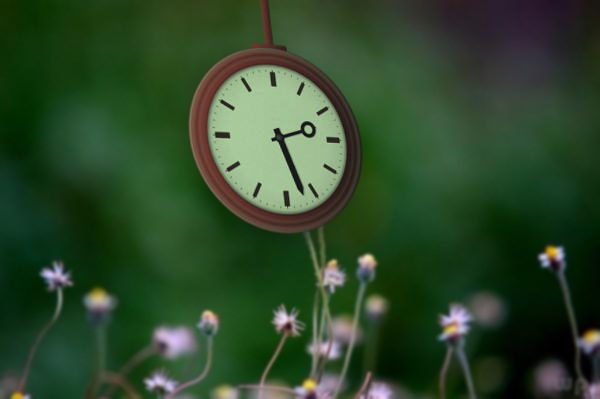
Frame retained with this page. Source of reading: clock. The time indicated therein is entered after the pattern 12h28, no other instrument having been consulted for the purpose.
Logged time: 2h27
